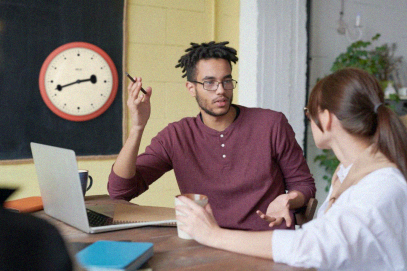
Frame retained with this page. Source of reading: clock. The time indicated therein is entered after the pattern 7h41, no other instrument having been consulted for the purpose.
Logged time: 2h42
